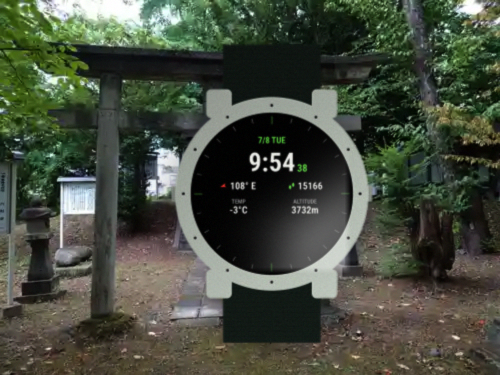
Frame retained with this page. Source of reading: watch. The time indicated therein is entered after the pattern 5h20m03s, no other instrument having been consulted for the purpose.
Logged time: 9h54m38s
